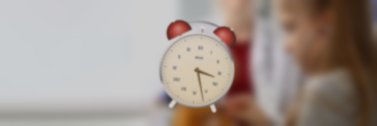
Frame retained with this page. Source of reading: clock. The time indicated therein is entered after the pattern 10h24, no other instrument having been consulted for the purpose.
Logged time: 3h27
